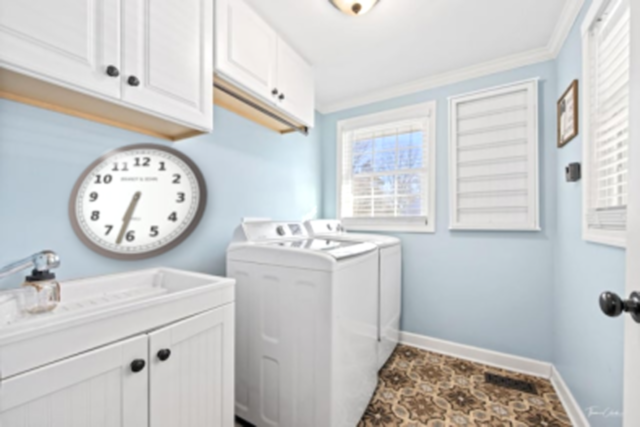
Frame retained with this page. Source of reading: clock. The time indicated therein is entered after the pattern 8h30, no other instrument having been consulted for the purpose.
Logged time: 6h32
